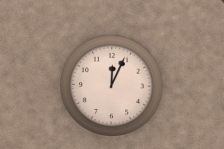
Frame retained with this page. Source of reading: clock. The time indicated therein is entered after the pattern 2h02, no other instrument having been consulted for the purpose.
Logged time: 12h04
